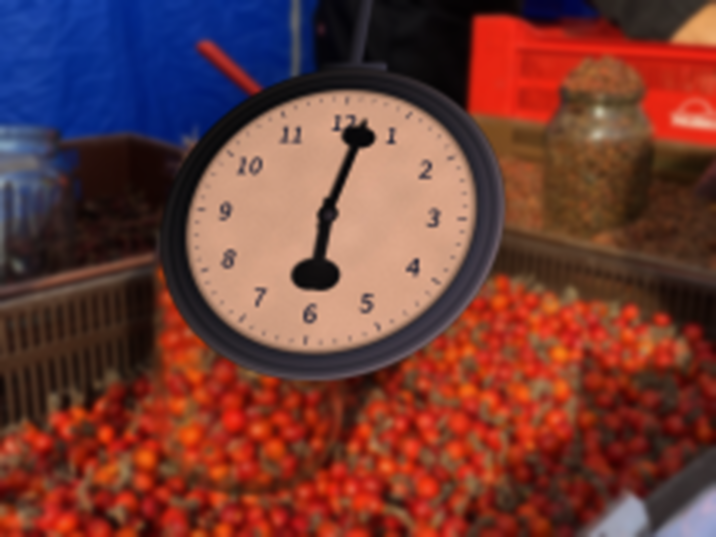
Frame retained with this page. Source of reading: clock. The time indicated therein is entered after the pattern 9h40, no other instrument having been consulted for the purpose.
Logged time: 6h02
